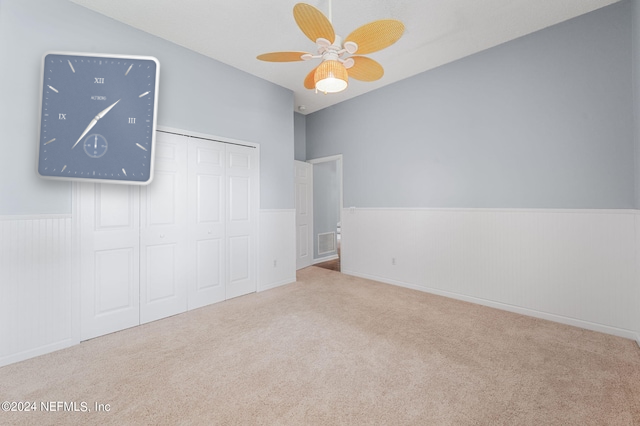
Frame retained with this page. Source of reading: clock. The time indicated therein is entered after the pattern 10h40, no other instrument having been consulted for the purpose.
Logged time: 1h36
